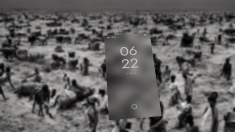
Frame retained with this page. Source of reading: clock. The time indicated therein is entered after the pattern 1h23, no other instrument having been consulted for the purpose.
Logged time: 6h22
